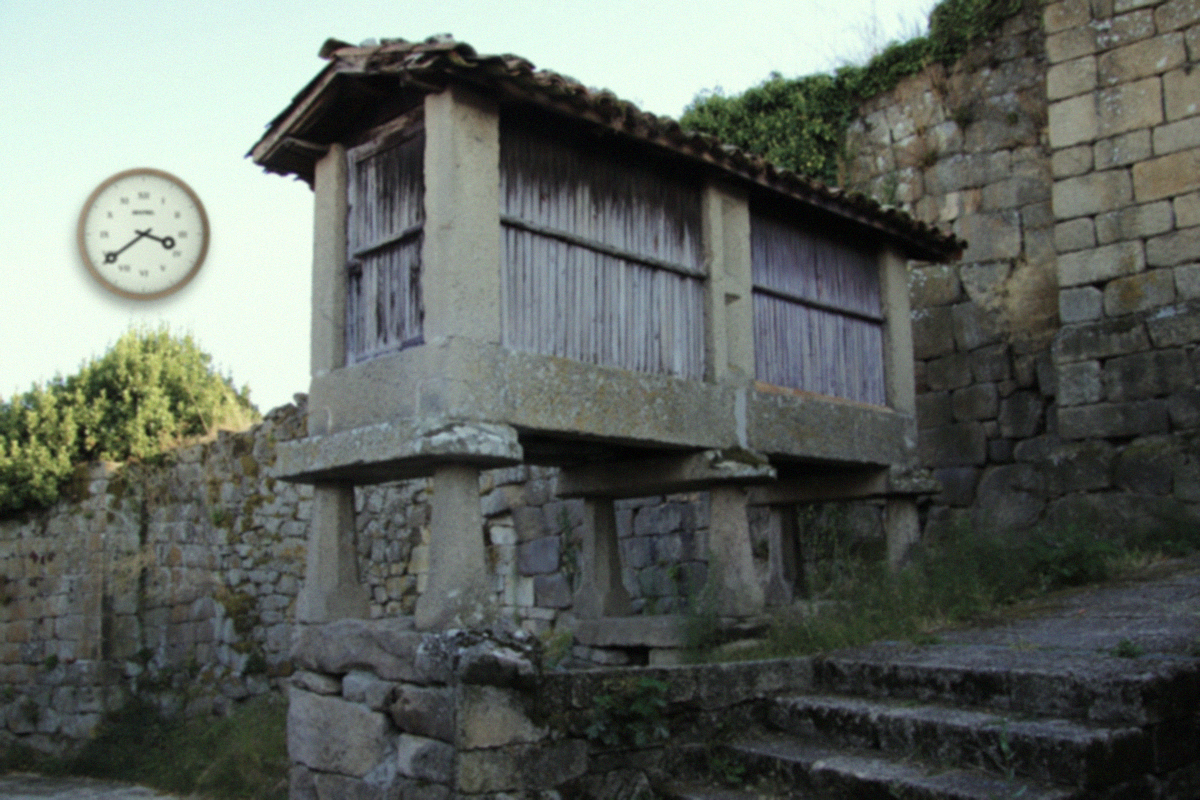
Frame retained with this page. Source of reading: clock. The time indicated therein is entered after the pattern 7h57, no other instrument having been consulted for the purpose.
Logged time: 3h39
